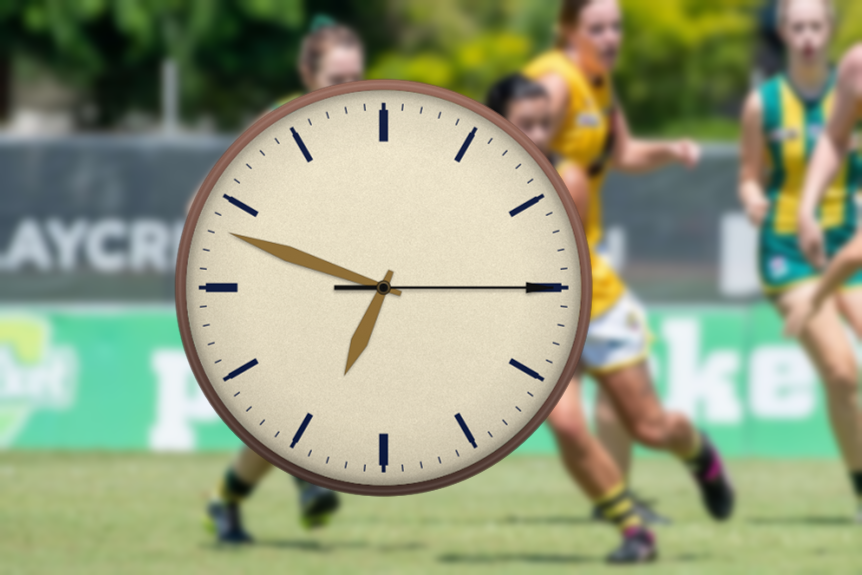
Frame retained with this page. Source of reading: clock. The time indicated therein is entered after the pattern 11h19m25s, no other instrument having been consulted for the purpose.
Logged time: 6h48m15s
